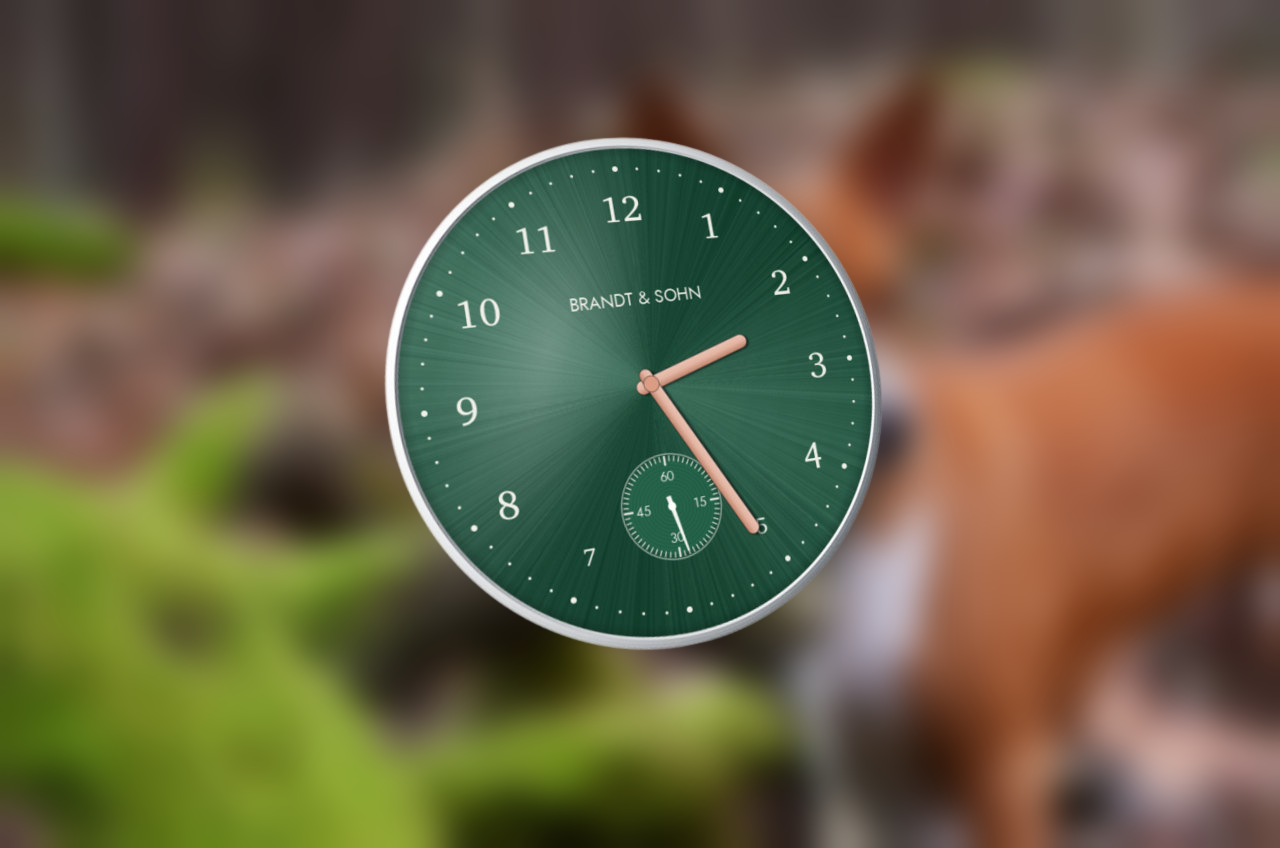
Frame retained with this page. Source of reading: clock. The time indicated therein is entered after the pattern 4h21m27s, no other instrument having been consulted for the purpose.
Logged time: 2h25m28s
